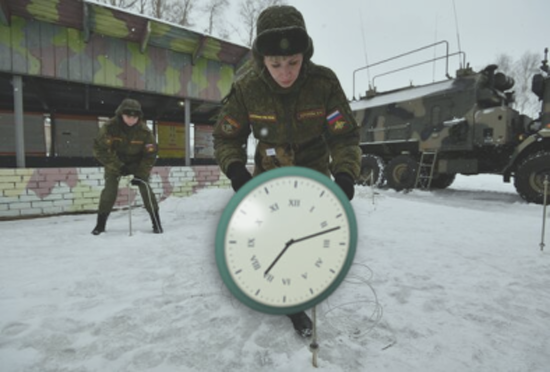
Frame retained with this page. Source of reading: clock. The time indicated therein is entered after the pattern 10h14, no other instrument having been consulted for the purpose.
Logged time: 7h12
